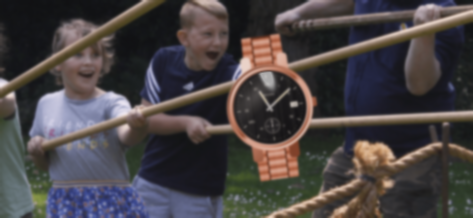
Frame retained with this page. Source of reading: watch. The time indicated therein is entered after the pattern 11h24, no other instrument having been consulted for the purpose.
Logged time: 11h09
